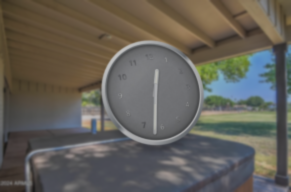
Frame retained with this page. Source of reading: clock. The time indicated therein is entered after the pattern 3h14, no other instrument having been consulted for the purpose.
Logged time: 12h32
